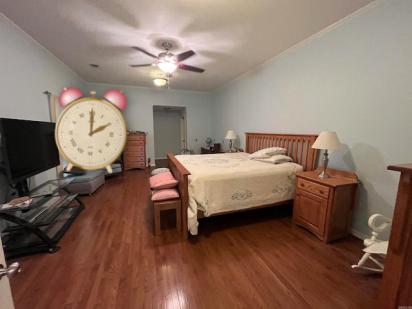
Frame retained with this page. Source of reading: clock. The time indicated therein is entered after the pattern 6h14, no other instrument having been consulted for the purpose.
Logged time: 2h00
